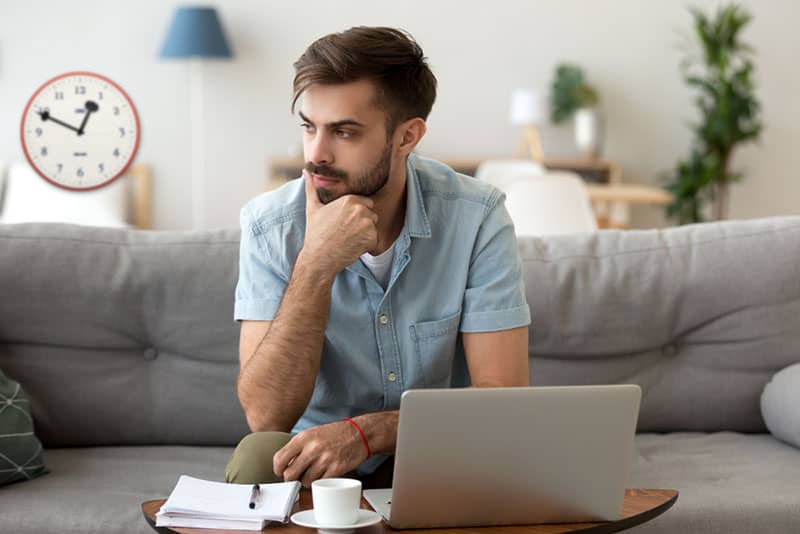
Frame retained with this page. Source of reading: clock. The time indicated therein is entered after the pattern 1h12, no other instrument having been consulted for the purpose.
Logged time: 12h49
